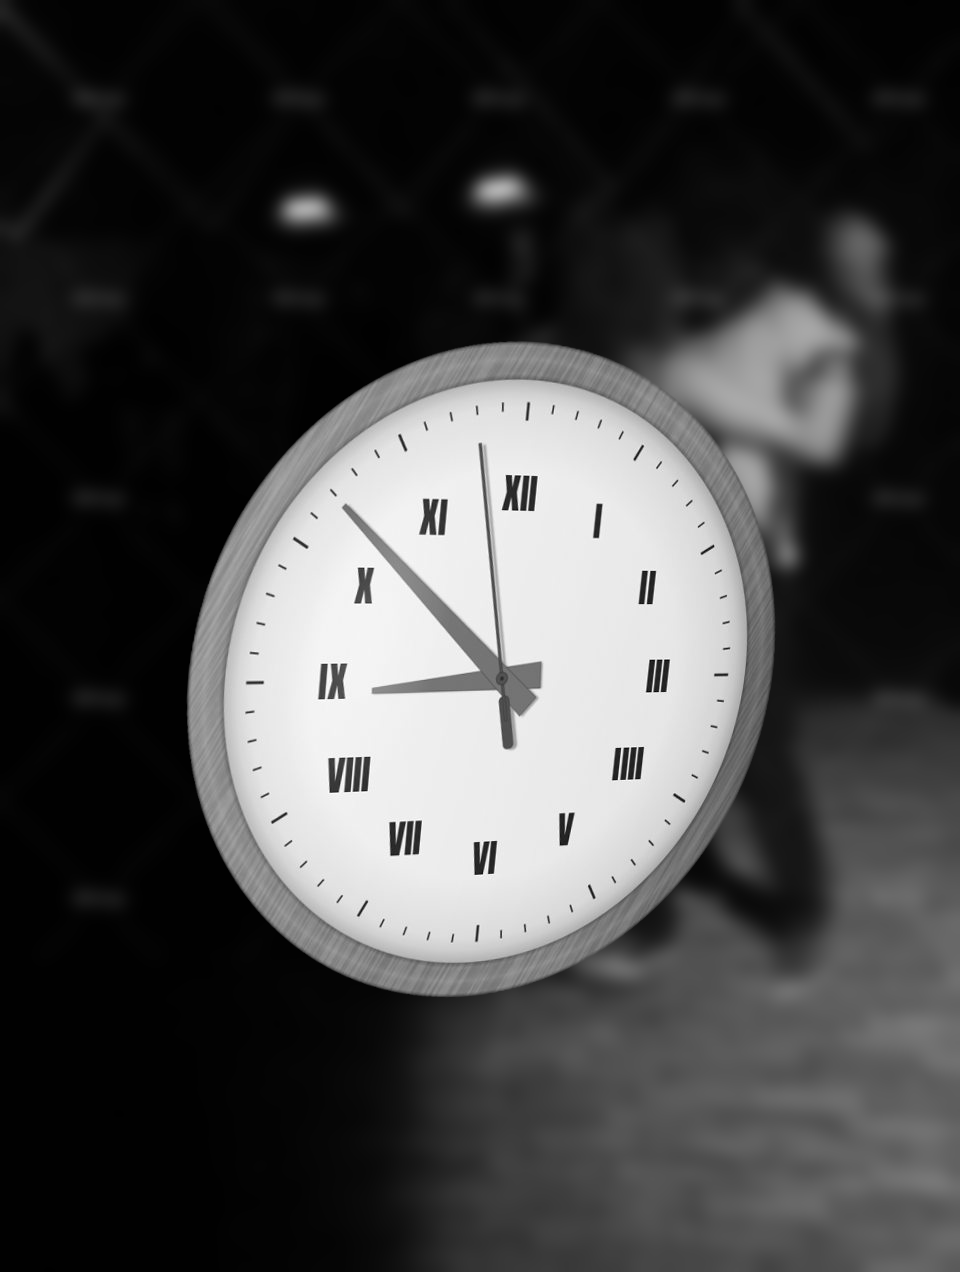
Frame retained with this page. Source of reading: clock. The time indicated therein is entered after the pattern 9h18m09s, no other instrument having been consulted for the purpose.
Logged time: 8h51m58s
